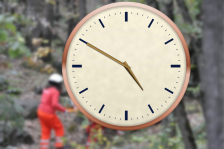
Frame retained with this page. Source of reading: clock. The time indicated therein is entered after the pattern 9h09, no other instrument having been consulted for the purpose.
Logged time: 4h50
